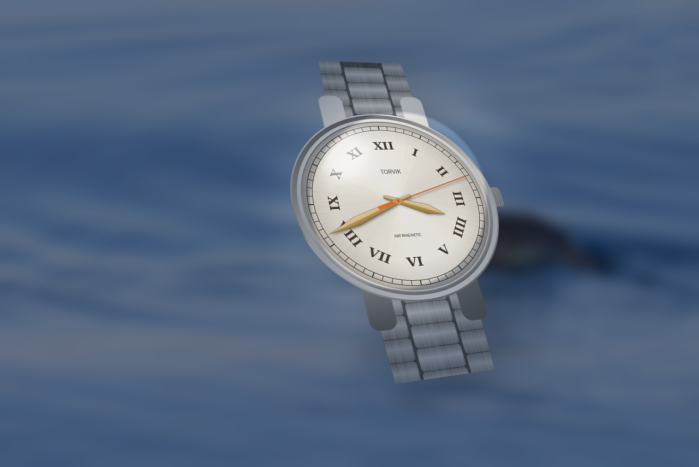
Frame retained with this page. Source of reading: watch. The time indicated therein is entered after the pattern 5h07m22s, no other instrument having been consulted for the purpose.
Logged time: 3h41m12s
